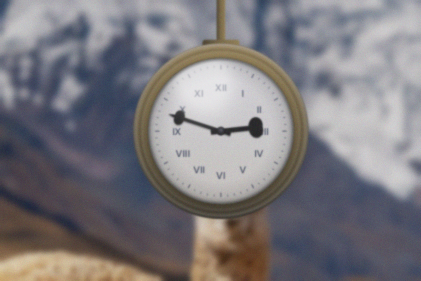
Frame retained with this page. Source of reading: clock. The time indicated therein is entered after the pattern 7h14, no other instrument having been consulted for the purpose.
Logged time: 2h48
